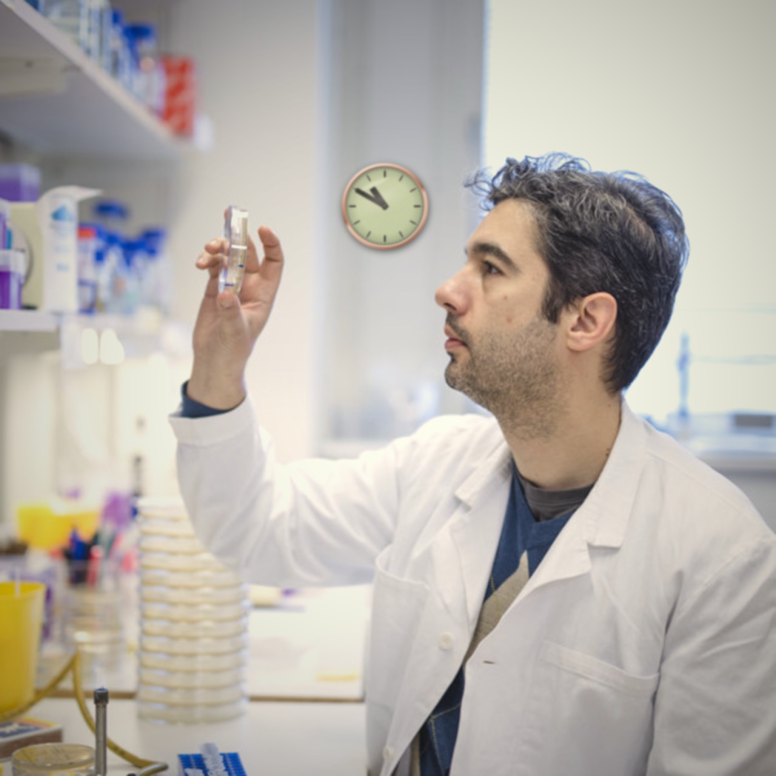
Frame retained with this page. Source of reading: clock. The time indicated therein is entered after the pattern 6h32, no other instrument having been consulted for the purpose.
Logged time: 10h50
